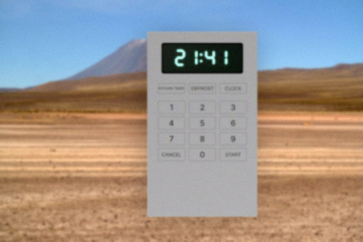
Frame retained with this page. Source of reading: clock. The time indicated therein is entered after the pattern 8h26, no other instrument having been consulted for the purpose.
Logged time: 21h41
